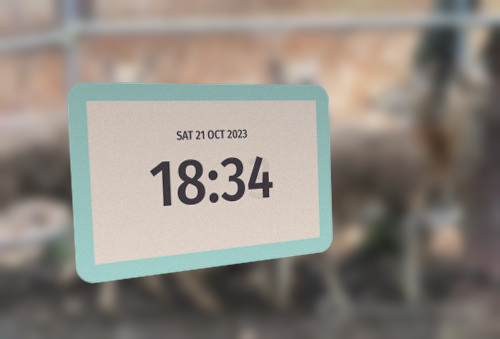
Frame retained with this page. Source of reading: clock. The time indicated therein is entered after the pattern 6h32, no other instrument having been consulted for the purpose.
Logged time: 18h34
